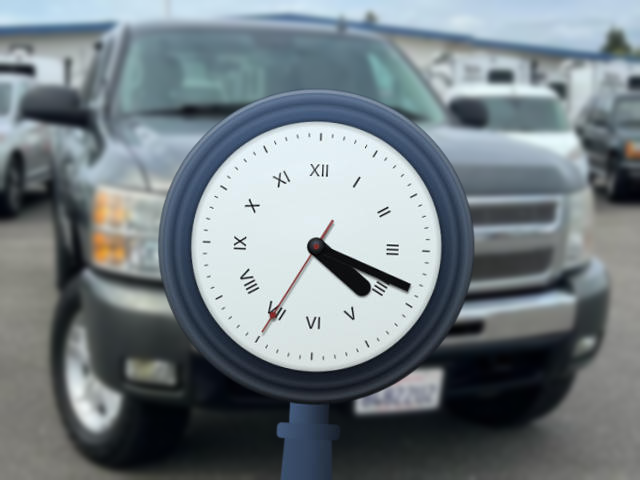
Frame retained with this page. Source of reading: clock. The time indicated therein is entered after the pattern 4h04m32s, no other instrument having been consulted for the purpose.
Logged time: 4h18m35s
